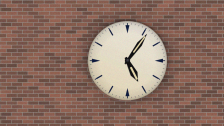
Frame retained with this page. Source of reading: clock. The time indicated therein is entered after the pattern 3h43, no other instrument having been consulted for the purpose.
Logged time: 5h06
